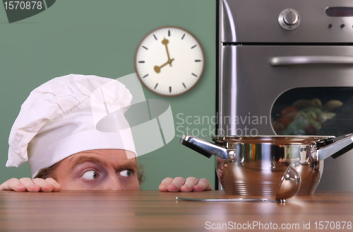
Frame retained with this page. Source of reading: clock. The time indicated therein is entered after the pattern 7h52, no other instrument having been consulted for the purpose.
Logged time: 7h58
